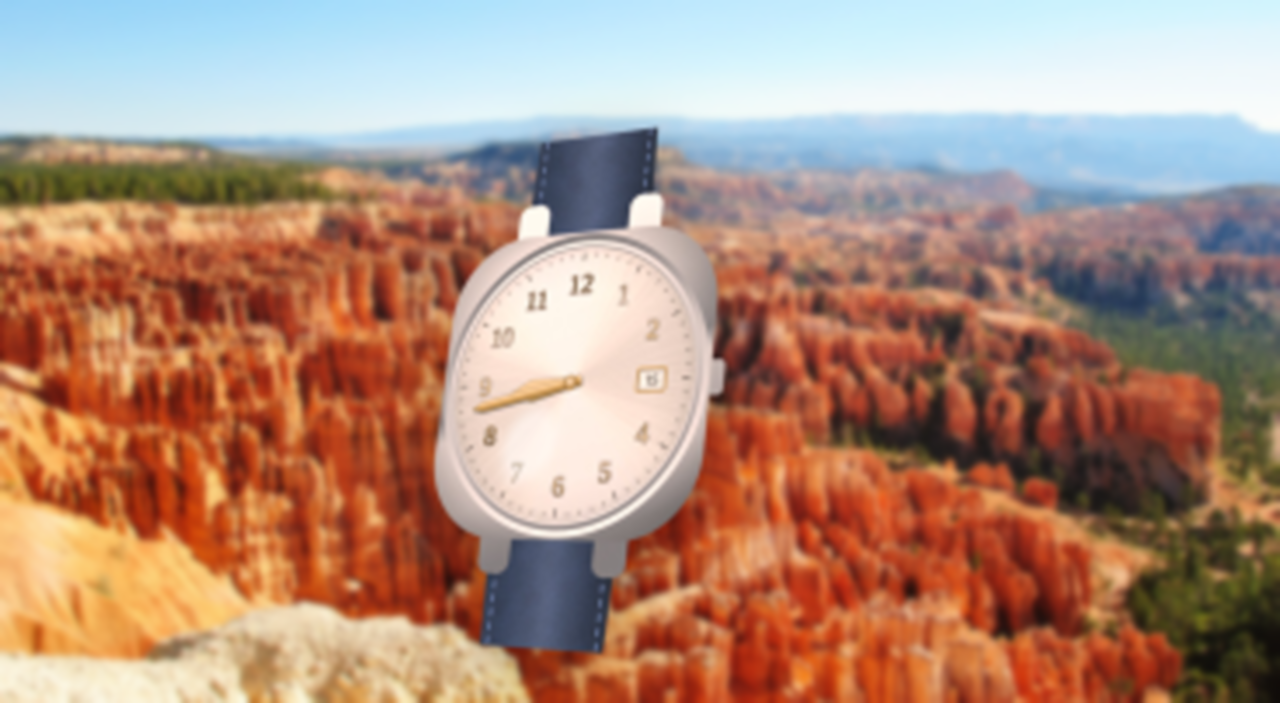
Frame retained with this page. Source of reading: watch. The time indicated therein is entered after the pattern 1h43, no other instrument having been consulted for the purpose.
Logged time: 8h43
